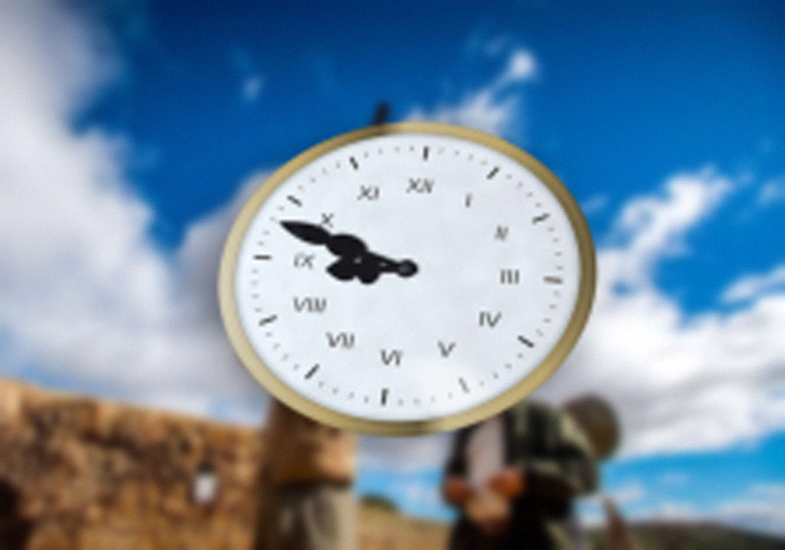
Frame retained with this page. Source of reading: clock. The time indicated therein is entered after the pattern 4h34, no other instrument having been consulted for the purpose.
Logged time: 8h48
